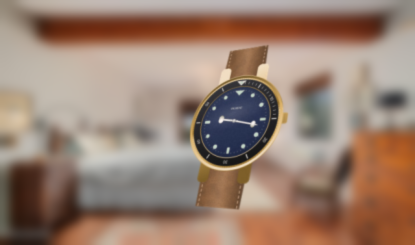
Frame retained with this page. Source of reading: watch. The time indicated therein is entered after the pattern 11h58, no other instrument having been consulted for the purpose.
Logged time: 9h17
